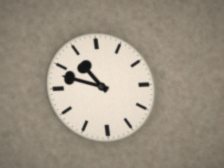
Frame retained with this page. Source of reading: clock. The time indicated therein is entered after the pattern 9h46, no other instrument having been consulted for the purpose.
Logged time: 10h48
